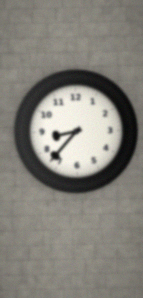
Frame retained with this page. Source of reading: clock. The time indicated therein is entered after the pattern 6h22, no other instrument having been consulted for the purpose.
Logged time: 8h37
